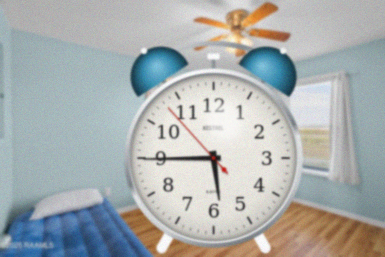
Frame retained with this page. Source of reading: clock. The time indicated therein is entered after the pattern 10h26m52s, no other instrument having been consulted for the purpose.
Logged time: 5h44m53s
